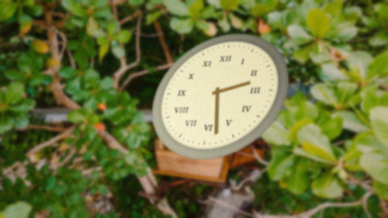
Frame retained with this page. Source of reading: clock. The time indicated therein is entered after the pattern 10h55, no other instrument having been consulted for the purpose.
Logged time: 2h28
